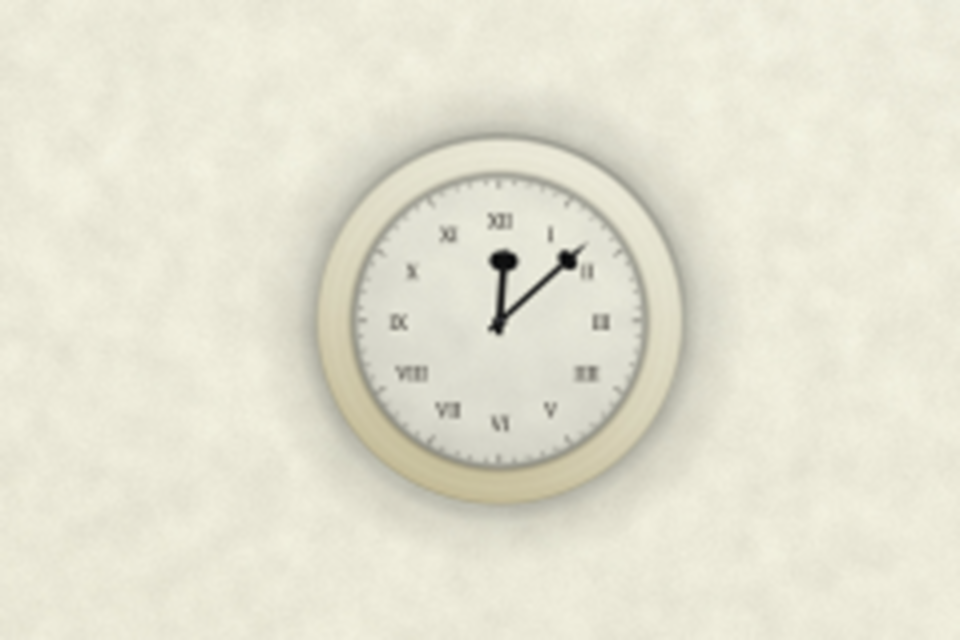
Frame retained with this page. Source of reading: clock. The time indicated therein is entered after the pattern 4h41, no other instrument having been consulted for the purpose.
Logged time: 12h08
